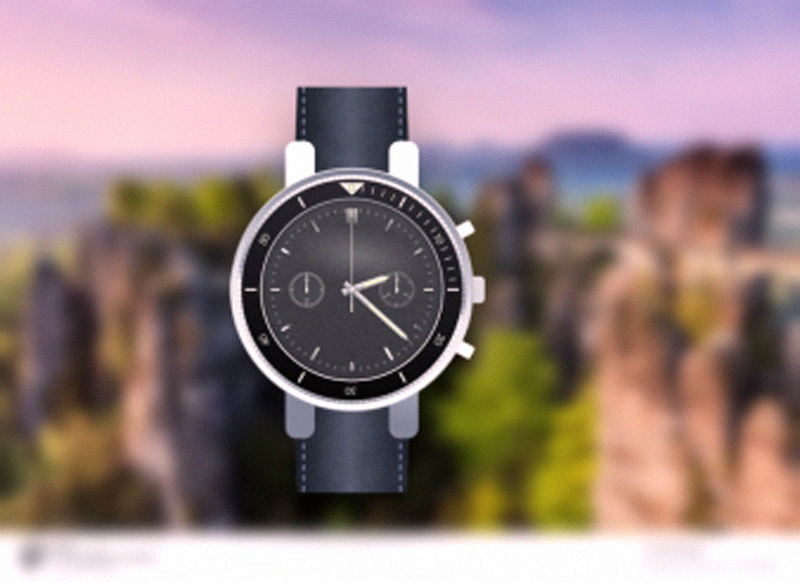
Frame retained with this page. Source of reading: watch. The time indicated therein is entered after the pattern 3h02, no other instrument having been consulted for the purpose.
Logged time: 2h22
